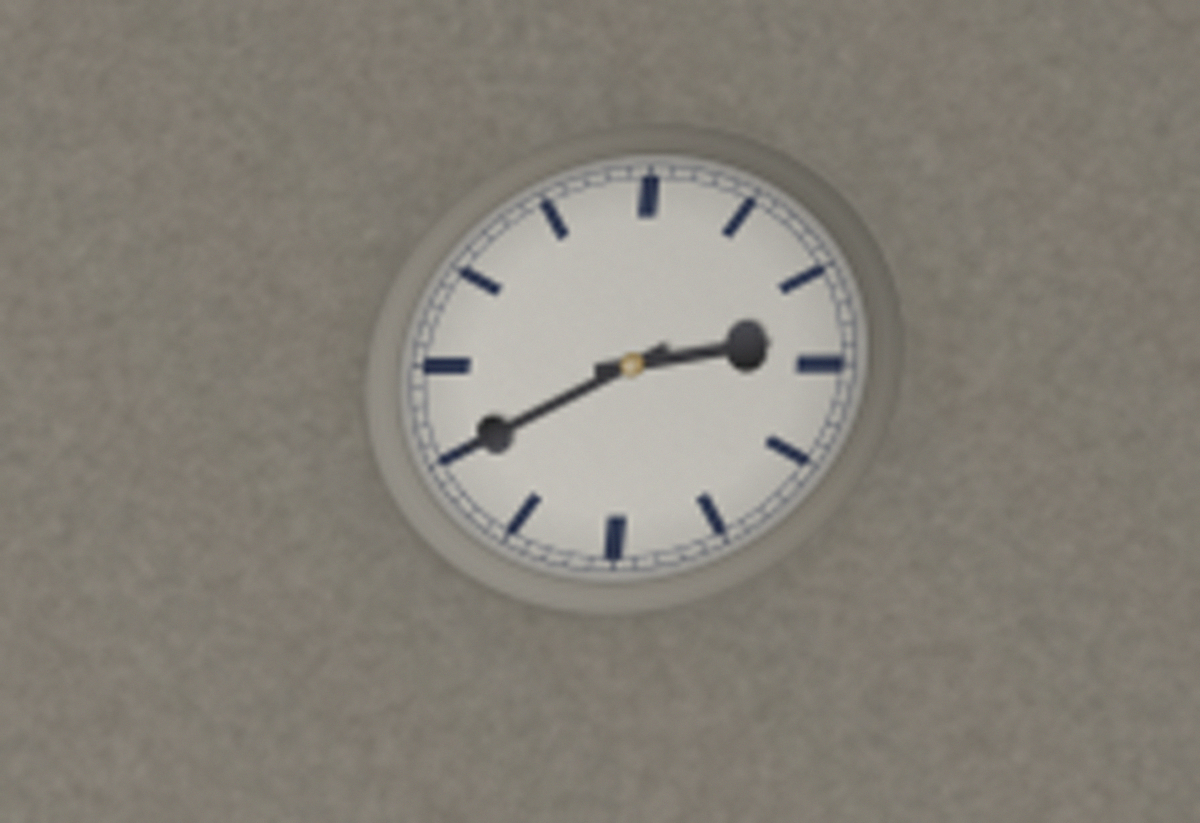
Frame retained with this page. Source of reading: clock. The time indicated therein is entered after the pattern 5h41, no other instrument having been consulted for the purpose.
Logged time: 2h40
